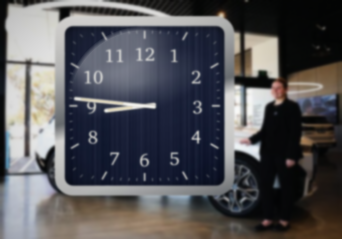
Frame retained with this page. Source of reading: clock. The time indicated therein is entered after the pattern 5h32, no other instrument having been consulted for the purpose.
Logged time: 8h46
